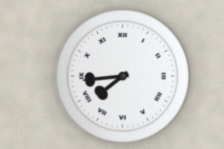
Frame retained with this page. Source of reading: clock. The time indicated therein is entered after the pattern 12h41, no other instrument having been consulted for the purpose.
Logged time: 7h44
